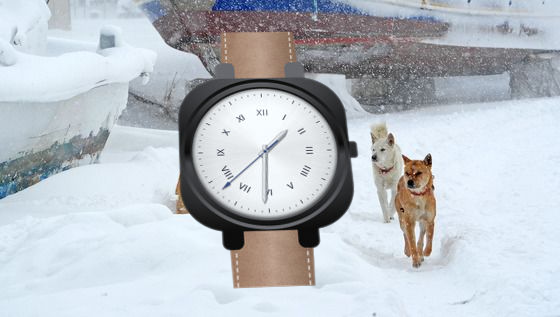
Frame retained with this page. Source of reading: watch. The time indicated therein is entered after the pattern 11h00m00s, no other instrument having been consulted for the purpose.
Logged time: 1h30m38s
